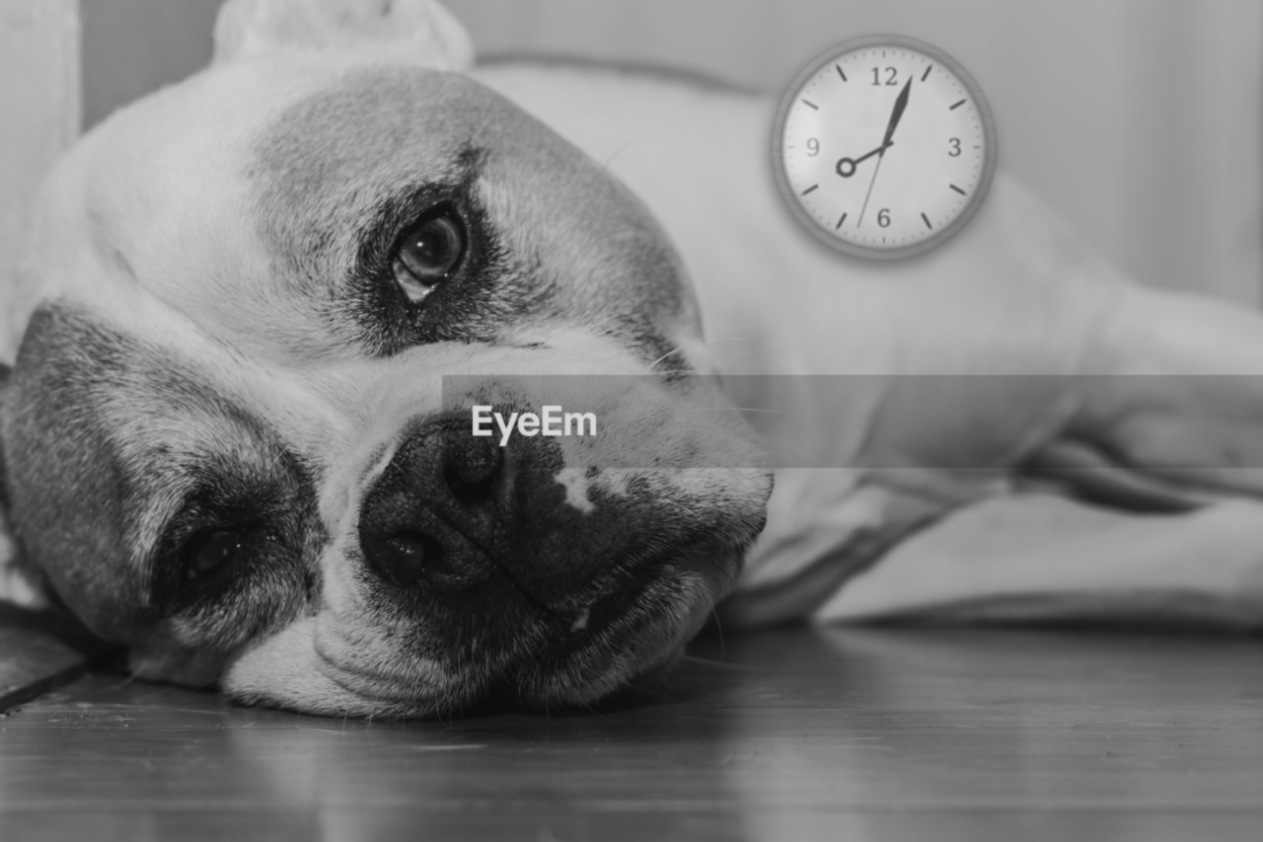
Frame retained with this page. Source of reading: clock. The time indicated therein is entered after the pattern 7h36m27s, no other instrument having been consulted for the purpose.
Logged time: 8h03m33s
